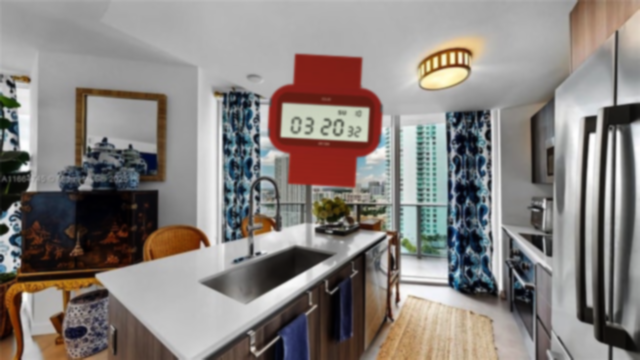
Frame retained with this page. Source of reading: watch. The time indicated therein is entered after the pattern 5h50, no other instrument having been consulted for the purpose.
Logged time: 3h20
